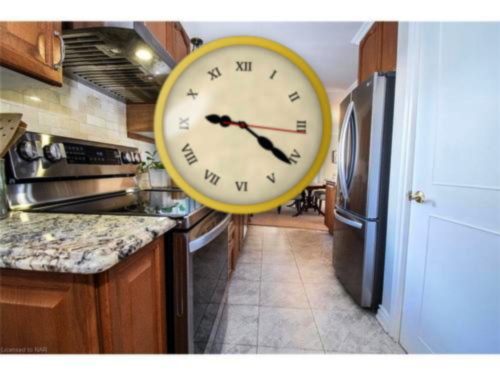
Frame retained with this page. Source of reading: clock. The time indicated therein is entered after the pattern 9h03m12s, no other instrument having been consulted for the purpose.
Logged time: 9h21m16s
